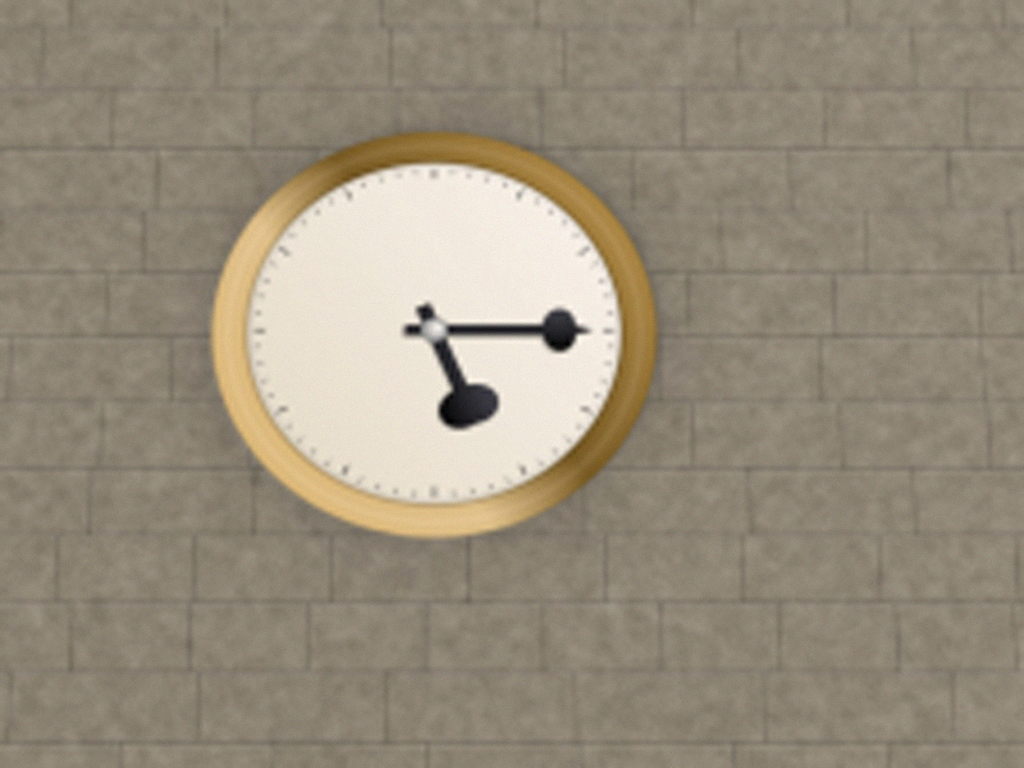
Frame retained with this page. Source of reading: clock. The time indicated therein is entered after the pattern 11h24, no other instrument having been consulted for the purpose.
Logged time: 5h15
